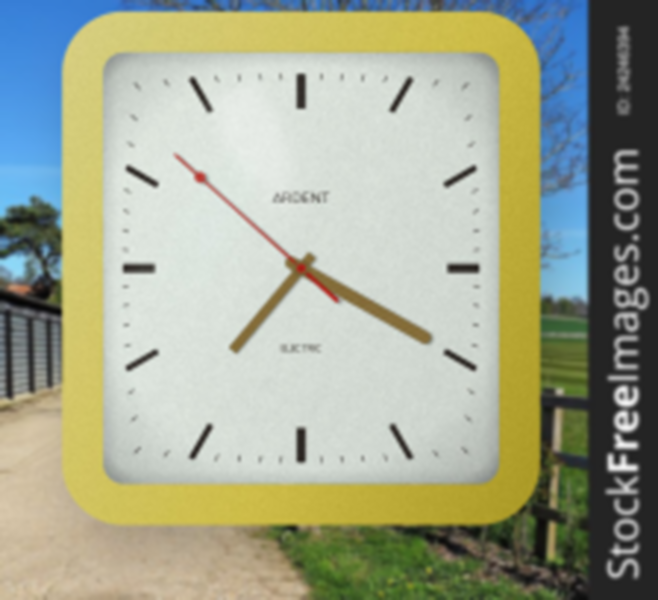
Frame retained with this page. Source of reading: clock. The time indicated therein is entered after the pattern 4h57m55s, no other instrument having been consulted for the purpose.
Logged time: 7h19m52s
